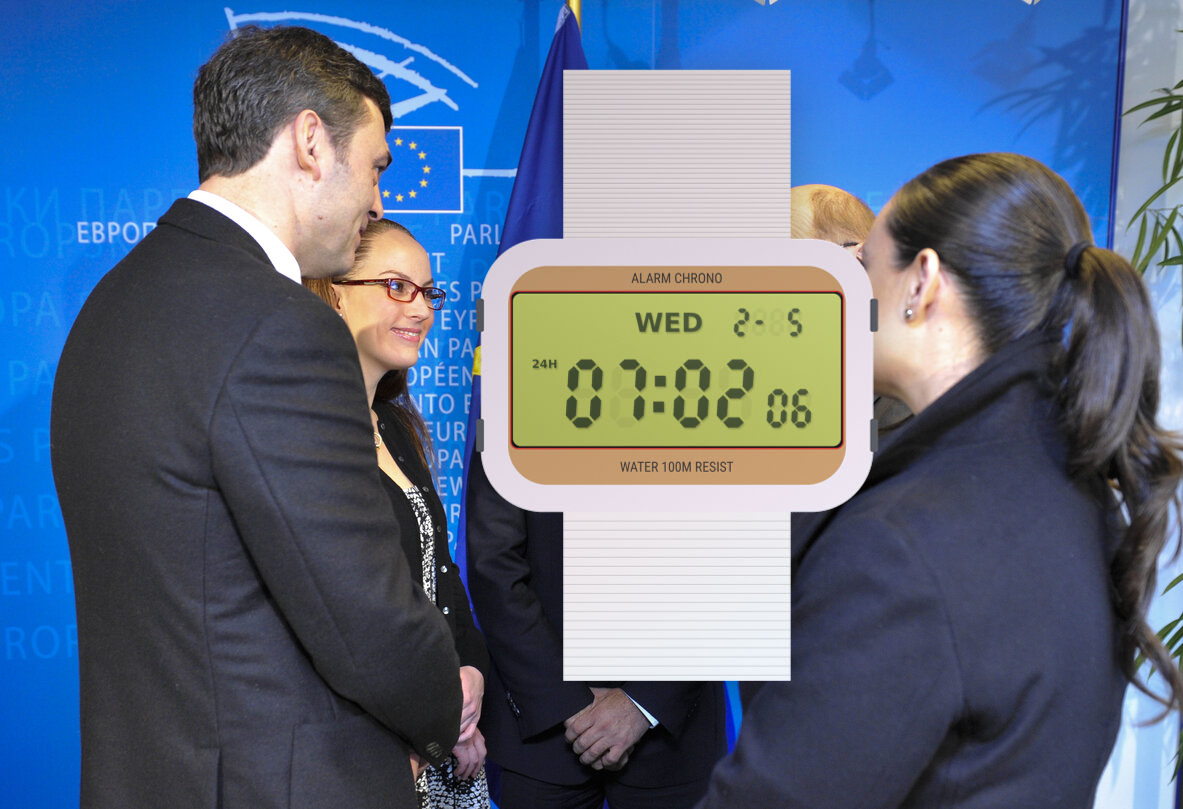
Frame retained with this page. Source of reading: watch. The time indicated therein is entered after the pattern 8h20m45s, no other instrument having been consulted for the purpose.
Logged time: 7h02m06s
